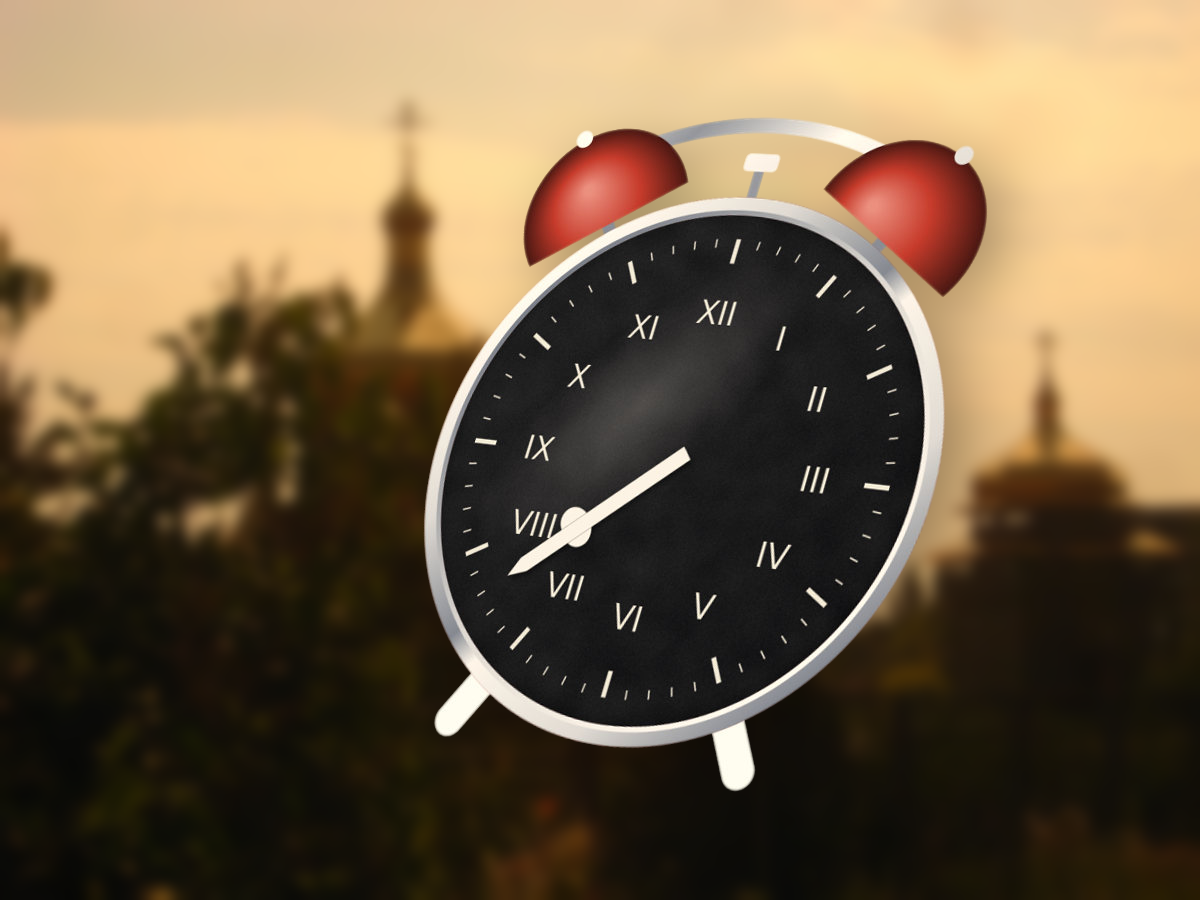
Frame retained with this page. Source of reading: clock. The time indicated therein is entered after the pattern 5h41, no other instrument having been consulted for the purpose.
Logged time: 7h38
